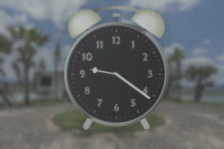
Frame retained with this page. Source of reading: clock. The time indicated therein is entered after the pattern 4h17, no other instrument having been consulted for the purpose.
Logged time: 9h21
